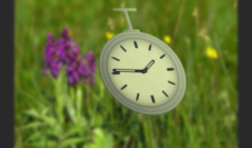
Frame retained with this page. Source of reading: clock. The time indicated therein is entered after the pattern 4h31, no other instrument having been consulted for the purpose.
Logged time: 1h46
